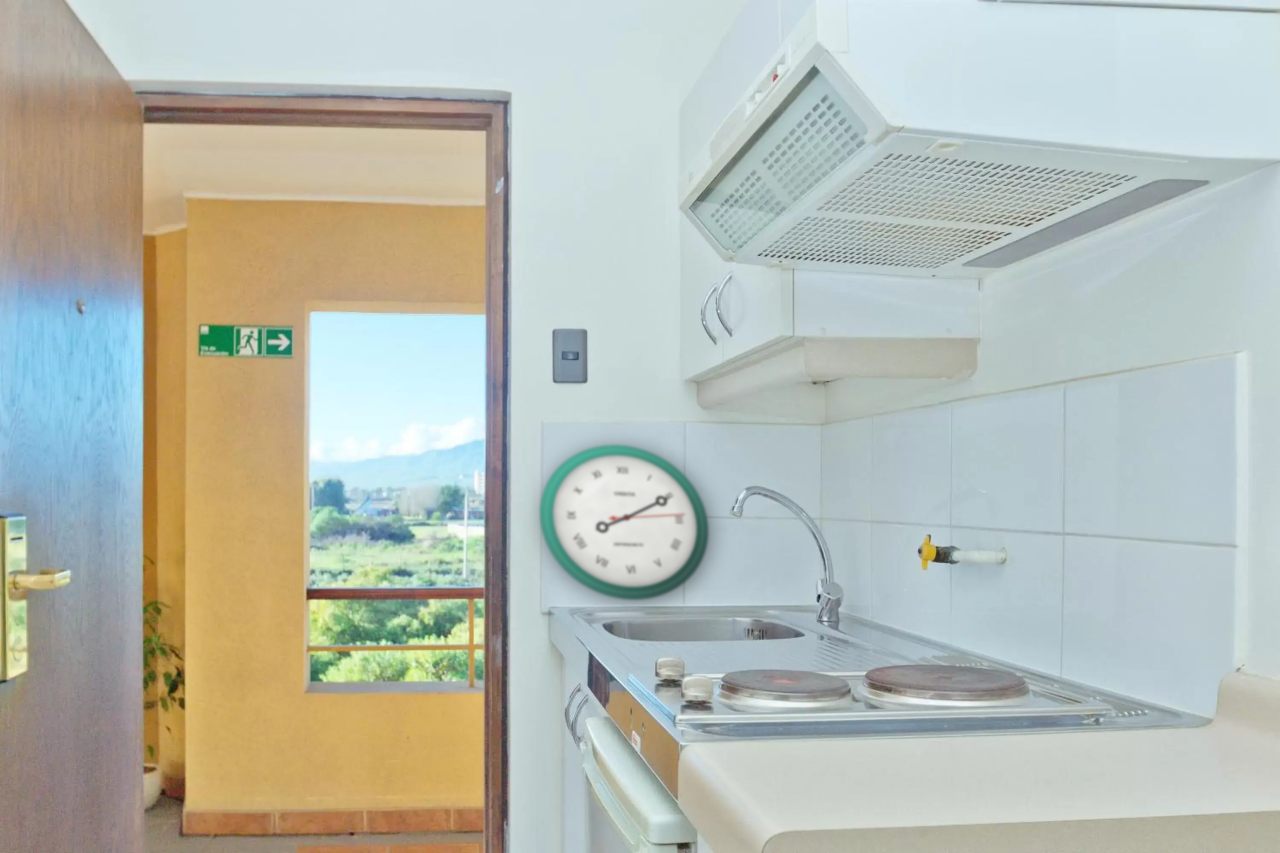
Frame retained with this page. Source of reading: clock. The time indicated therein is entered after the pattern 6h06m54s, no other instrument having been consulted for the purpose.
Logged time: 8h10m14s
